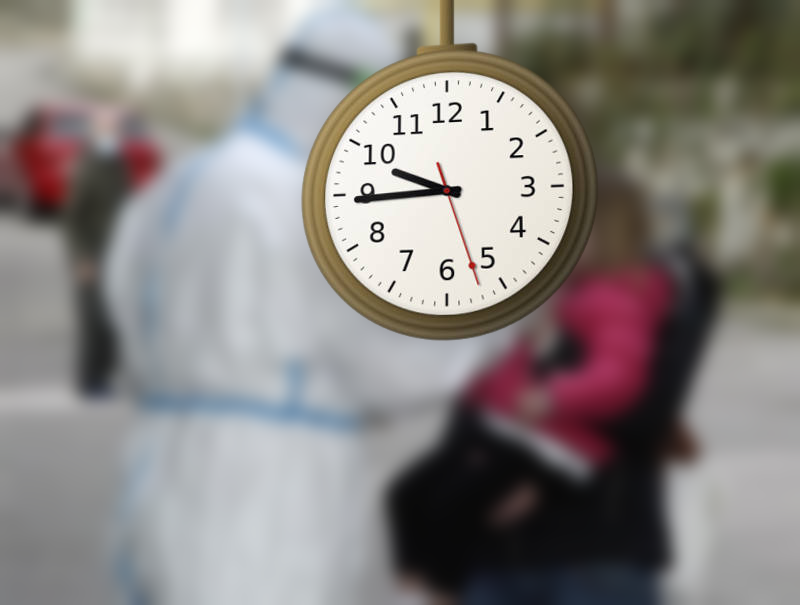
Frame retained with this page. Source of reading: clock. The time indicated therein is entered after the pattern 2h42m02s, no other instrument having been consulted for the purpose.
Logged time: 9h44m27s
